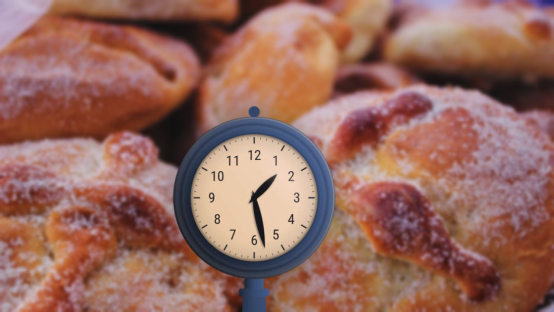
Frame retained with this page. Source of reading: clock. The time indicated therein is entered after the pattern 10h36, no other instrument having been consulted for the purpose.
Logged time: 1h28
